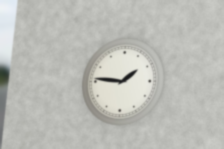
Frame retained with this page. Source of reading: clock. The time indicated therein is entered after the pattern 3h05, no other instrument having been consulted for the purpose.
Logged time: 1h46
